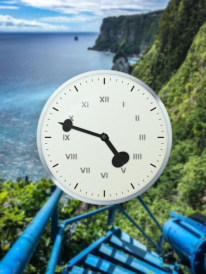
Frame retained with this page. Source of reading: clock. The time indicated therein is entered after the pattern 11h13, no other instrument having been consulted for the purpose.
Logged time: 4h48
